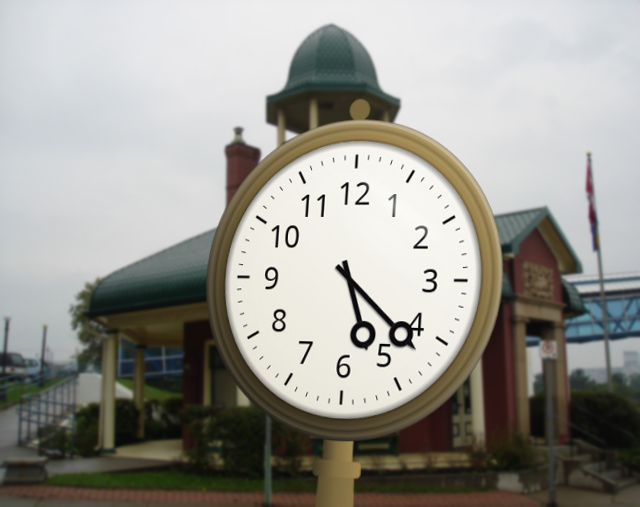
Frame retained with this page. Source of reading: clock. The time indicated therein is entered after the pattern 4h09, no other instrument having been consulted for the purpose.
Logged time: 5h22
